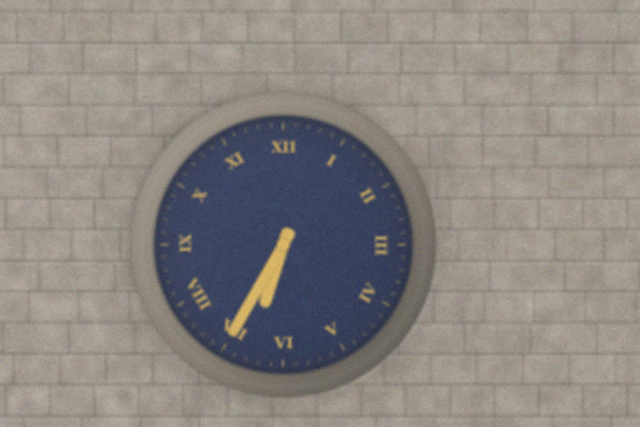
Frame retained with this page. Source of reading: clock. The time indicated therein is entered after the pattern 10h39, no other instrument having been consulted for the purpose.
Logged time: 6h35
